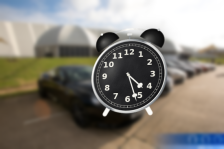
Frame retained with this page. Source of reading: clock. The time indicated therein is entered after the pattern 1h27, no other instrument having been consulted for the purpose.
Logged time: 4h27
